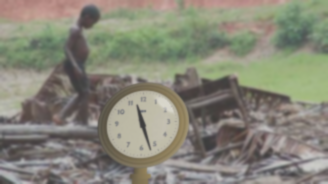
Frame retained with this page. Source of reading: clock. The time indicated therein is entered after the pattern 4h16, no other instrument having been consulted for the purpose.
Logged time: 11h27
